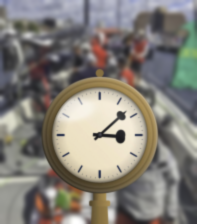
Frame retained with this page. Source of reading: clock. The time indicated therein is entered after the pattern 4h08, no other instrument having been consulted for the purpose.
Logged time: 3h08
